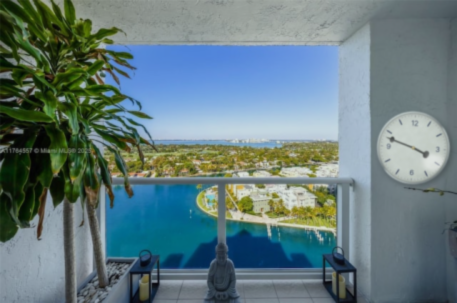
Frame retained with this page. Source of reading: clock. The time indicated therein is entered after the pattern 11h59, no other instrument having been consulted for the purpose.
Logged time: 3h48
